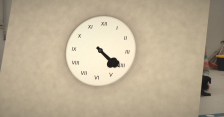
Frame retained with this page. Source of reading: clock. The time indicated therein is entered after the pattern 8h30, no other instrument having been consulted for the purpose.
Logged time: 4h21
